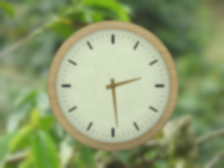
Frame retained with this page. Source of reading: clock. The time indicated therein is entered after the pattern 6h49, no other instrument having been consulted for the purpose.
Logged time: 2h29
